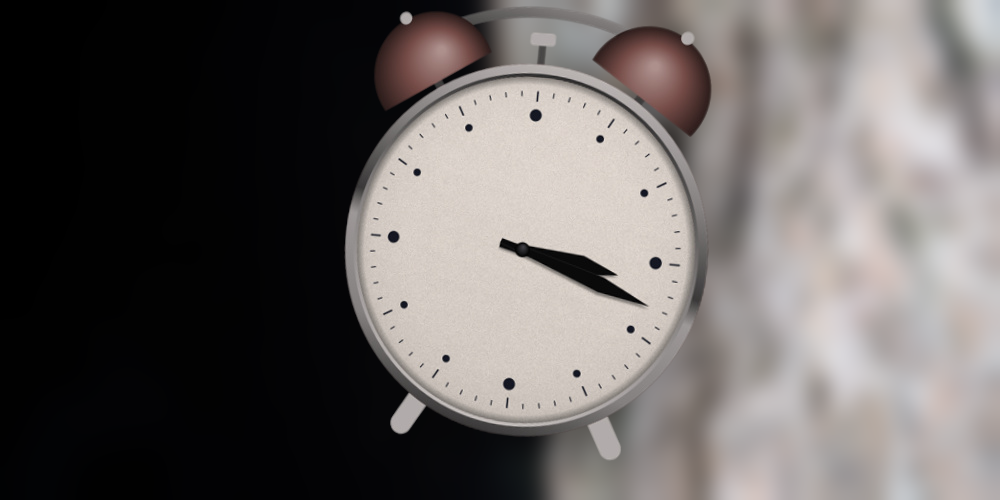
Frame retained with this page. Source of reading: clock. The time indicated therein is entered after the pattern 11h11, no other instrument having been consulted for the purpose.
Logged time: 3h18
